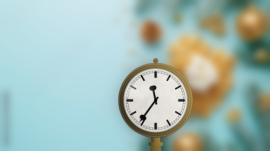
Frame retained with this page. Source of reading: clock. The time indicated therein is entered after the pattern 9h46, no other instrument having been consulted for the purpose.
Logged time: 11h36
